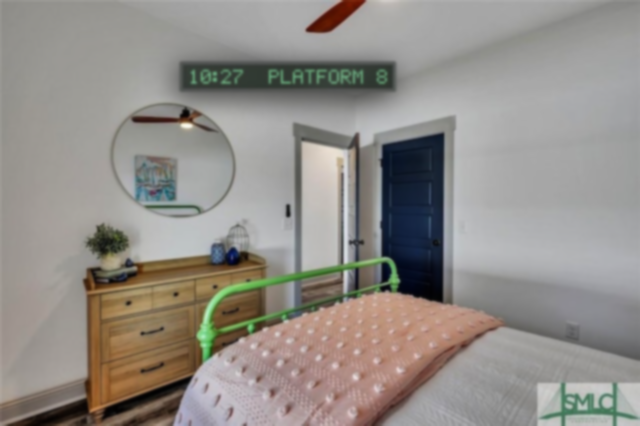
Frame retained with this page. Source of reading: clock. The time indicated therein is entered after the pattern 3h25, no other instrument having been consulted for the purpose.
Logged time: 10h27
